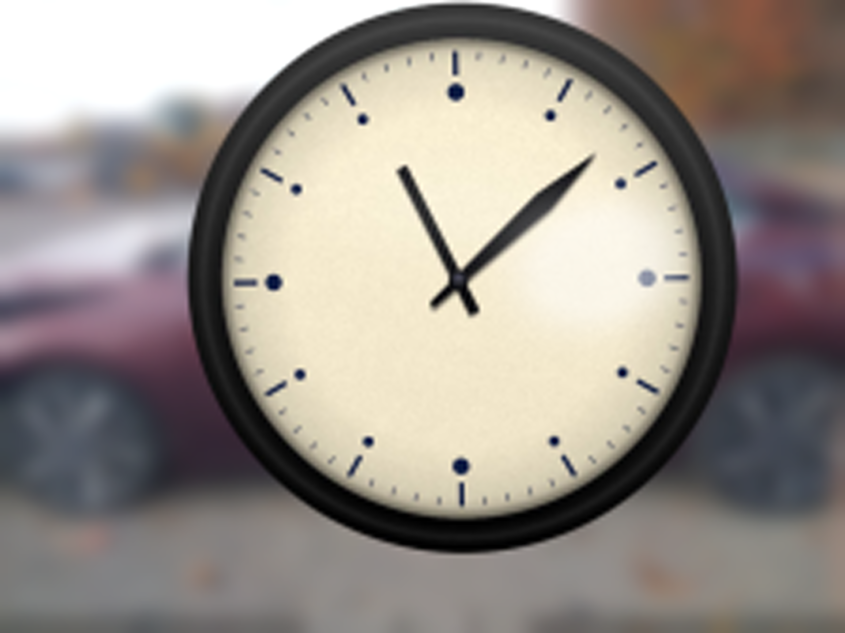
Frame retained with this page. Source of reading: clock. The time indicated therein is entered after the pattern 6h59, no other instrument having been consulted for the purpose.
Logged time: 11h08
